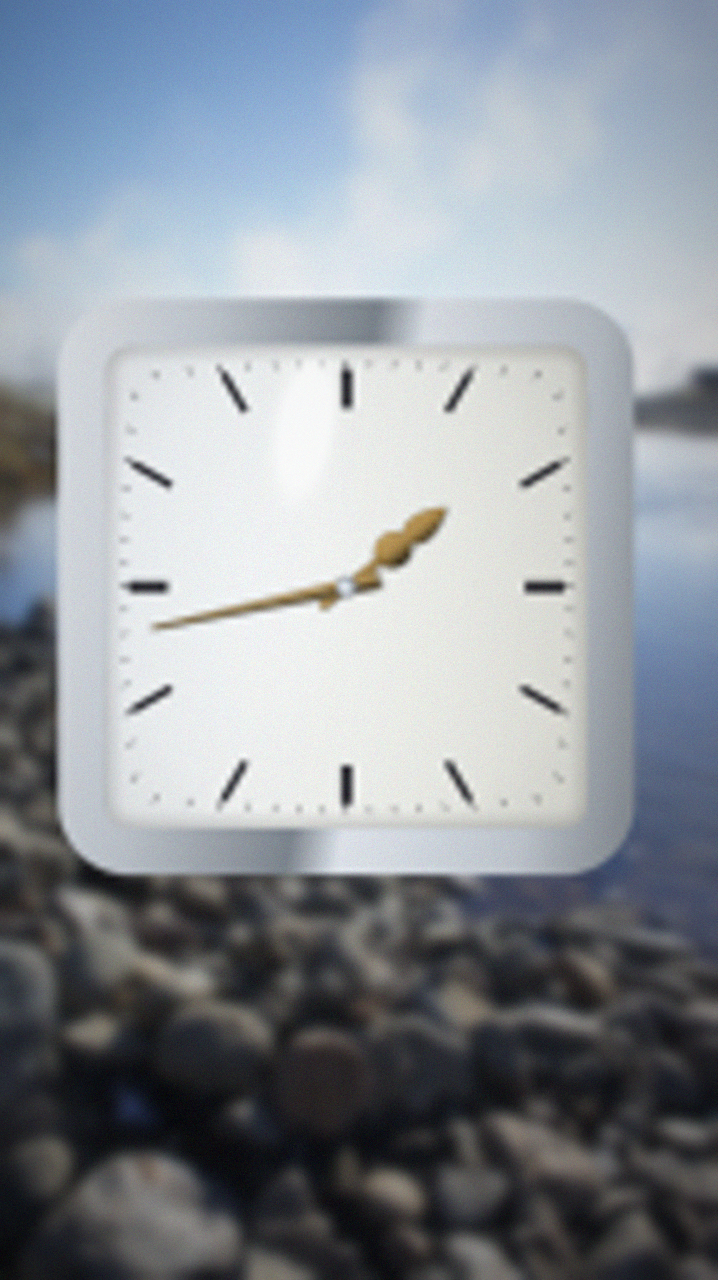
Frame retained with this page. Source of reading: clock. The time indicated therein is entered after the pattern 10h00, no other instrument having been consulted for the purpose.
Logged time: 1h43
